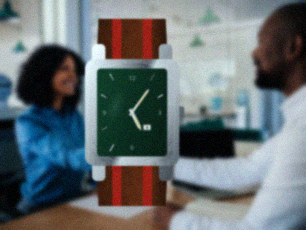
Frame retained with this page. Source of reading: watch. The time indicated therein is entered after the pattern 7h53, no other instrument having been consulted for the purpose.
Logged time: 5h06
